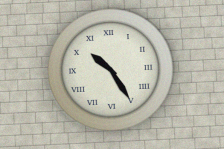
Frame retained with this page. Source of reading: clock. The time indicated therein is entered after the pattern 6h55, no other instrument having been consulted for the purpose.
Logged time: 10h25
